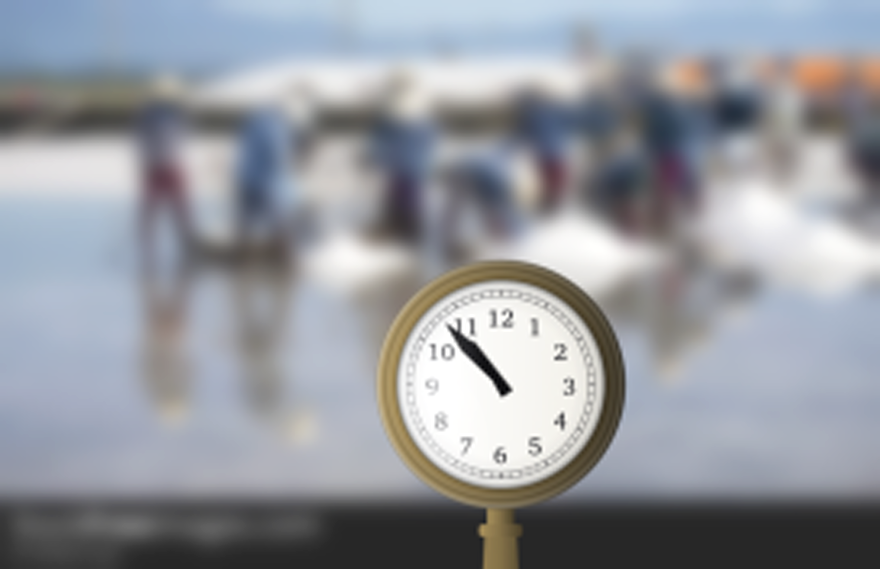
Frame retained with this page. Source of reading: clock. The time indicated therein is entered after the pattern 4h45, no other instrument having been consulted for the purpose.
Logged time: 10h53
